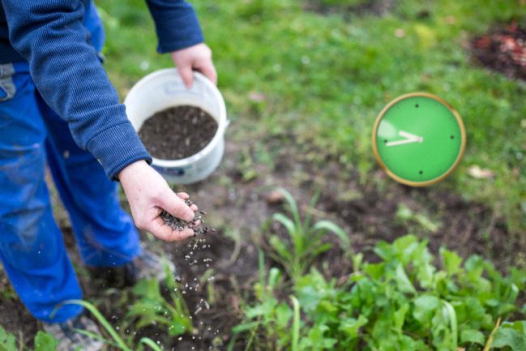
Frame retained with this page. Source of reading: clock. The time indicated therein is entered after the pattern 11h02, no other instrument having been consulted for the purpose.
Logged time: 9h44
